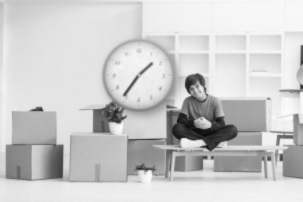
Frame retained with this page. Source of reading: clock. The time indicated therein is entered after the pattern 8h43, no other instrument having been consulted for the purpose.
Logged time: 1h36
